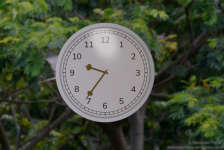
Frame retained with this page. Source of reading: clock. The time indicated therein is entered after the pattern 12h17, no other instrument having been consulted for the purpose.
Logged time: 9h36
